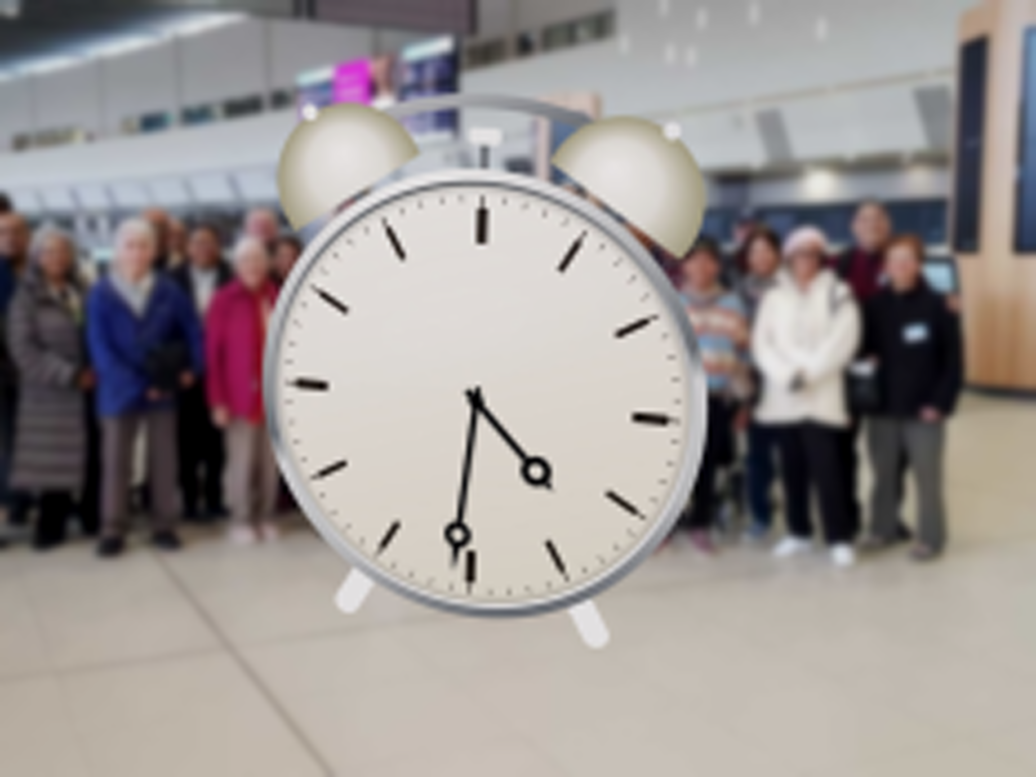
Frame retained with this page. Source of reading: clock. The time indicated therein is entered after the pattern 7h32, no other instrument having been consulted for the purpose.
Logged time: 4h31
